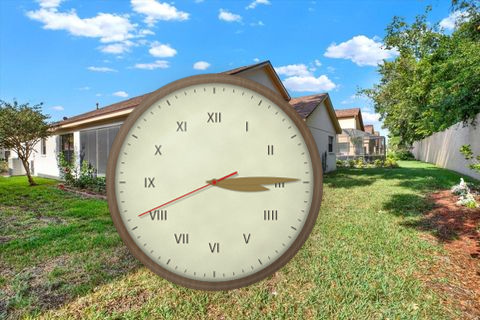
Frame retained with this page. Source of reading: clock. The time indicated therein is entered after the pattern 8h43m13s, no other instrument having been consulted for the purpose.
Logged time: 3h14m41s
